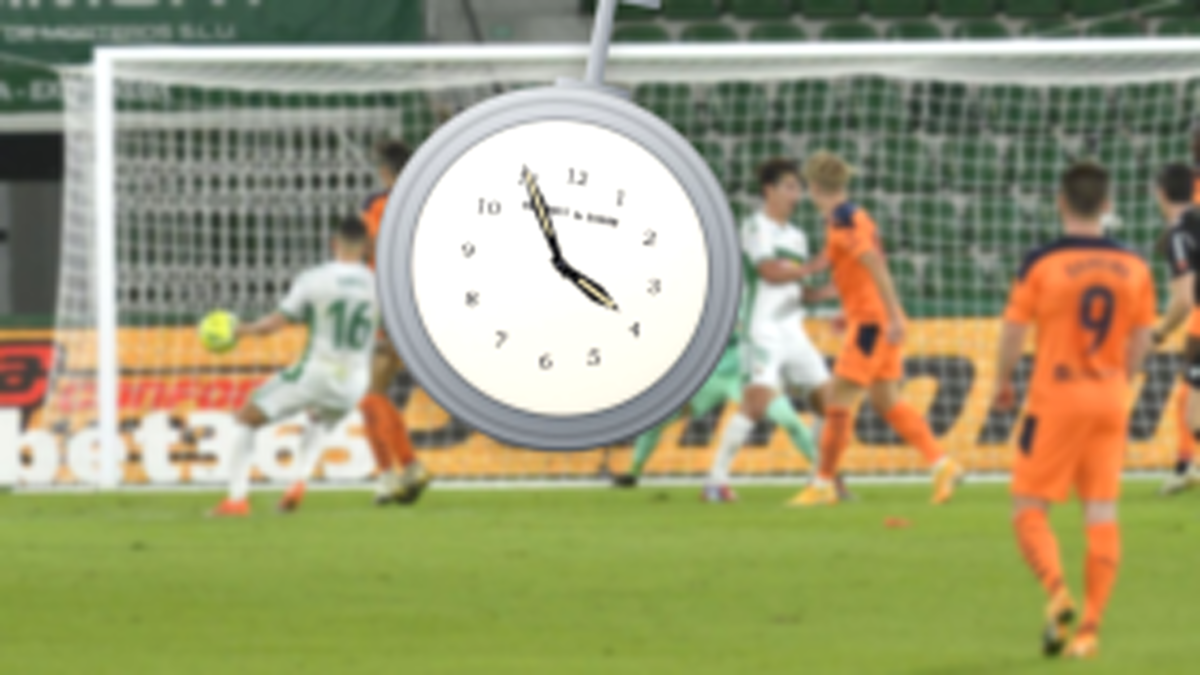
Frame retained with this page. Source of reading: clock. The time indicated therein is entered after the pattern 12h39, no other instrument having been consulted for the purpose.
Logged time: 3h55
